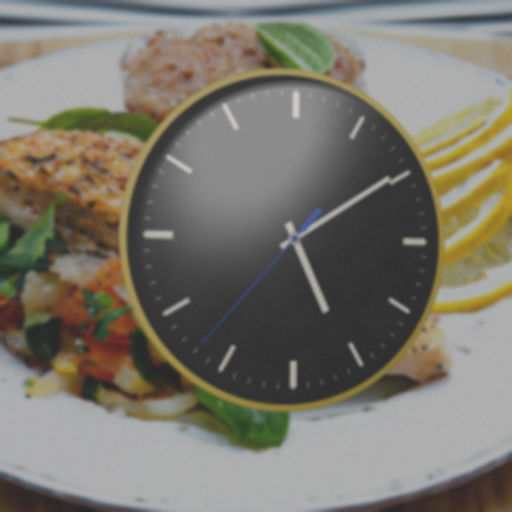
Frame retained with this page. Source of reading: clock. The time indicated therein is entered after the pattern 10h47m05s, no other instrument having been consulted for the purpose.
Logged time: 5h09m37s
